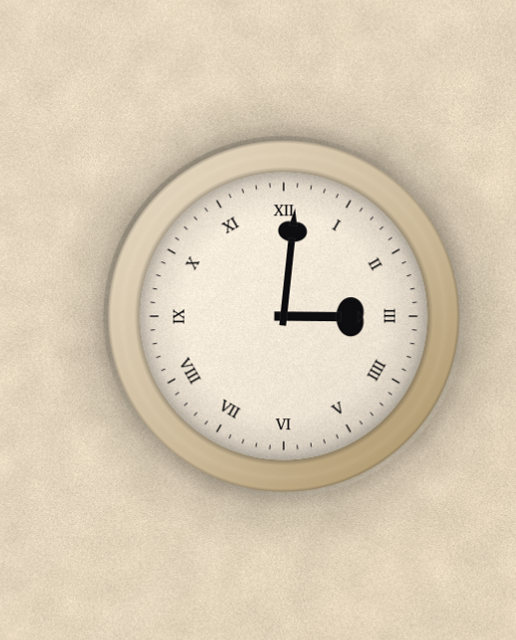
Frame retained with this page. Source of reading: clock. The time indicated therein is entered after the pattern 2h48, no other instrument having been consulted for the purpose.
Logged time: 3h01
